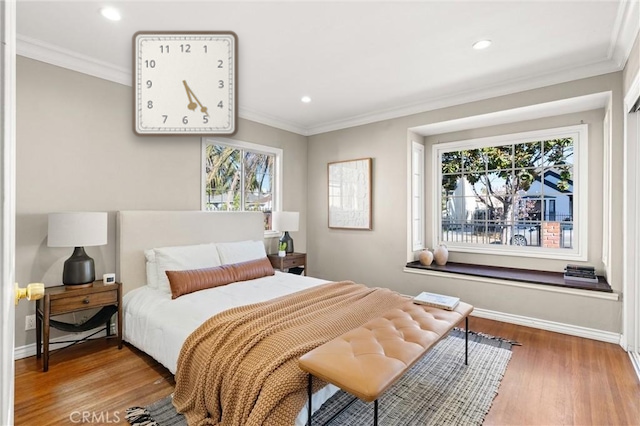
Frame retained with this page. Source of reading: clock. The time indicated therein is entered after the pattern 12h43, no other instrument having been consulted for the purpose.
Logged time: 5h24
